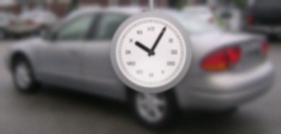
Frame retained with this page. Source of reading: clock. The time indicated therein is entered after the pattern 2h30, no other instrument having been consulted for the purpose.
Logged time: 10h05
